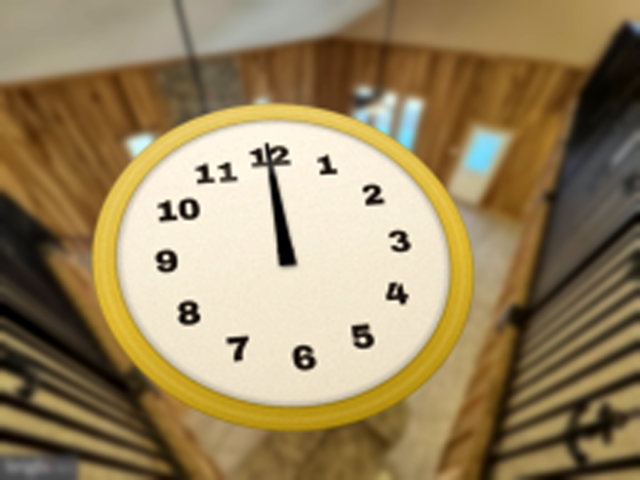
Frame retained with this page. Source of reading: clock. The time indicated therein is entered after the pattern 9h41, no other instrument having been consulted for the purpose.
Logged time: 12h00
